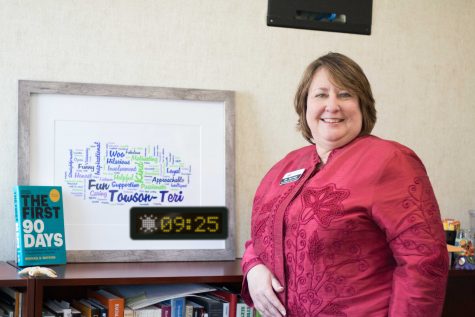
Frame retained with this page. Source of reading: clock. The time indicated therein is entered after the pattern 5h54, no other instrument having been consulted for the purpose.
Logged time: 9h25
